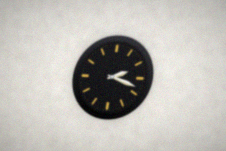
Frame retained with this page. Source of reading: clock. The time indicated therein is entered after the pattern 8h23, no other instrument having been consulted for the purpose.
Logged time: 2h18
